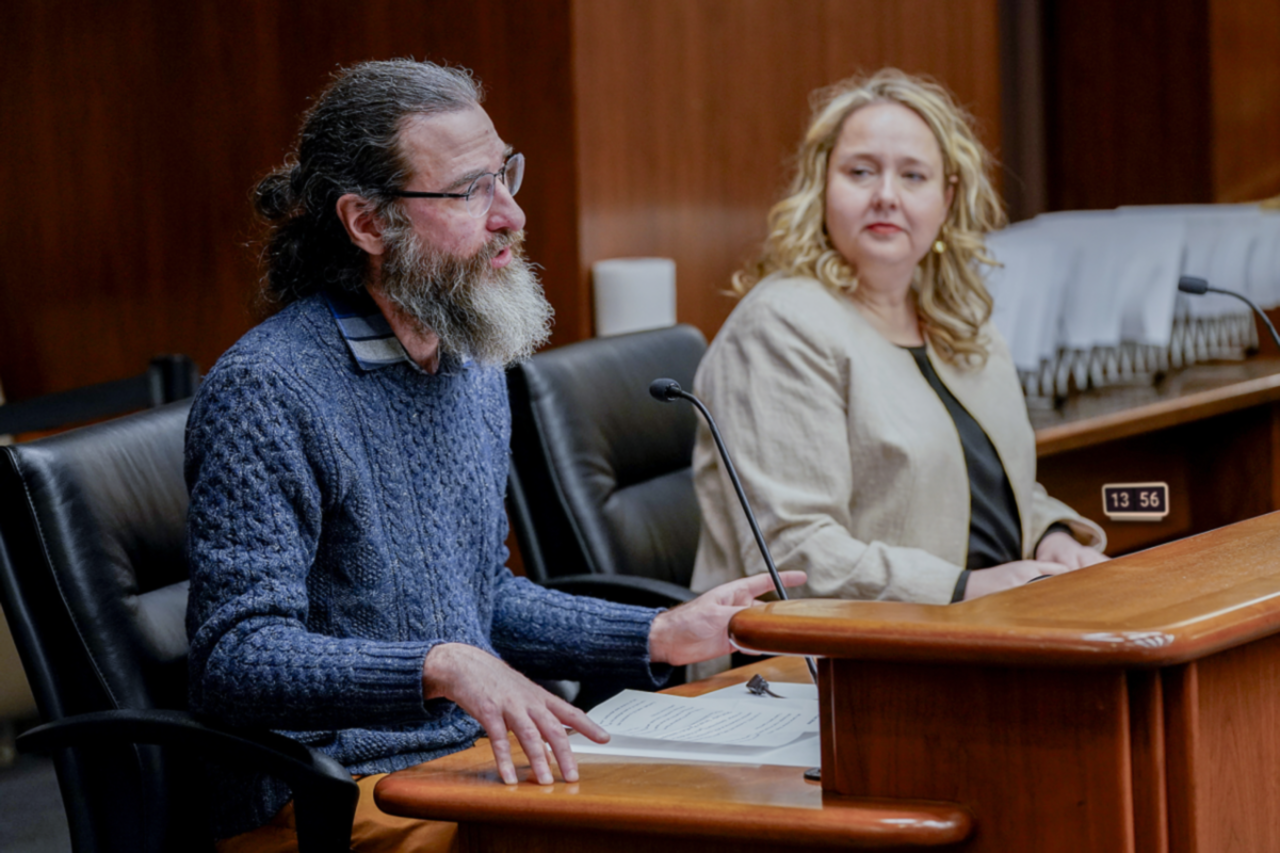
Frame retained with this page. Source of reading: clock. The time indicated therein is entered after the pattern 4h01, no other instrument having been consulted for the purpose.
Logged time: 13h56
